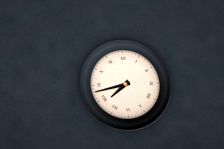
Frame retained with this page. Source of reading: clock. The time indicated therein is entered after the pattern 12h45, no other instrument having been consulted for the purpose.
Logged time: 7h43
